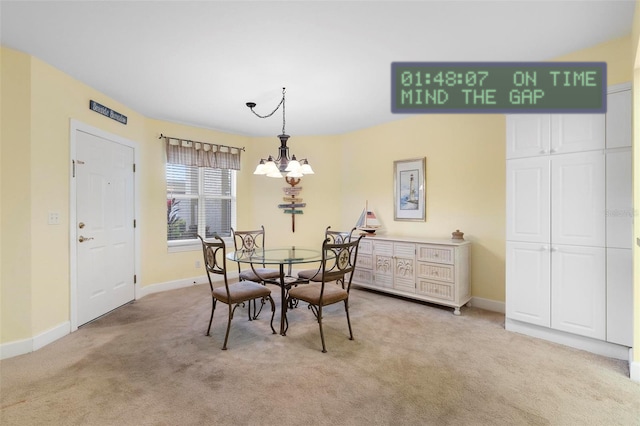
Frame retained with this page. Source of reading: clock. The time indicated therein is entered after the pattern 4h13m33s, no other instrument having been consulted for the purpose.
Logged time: 1h48m07s
